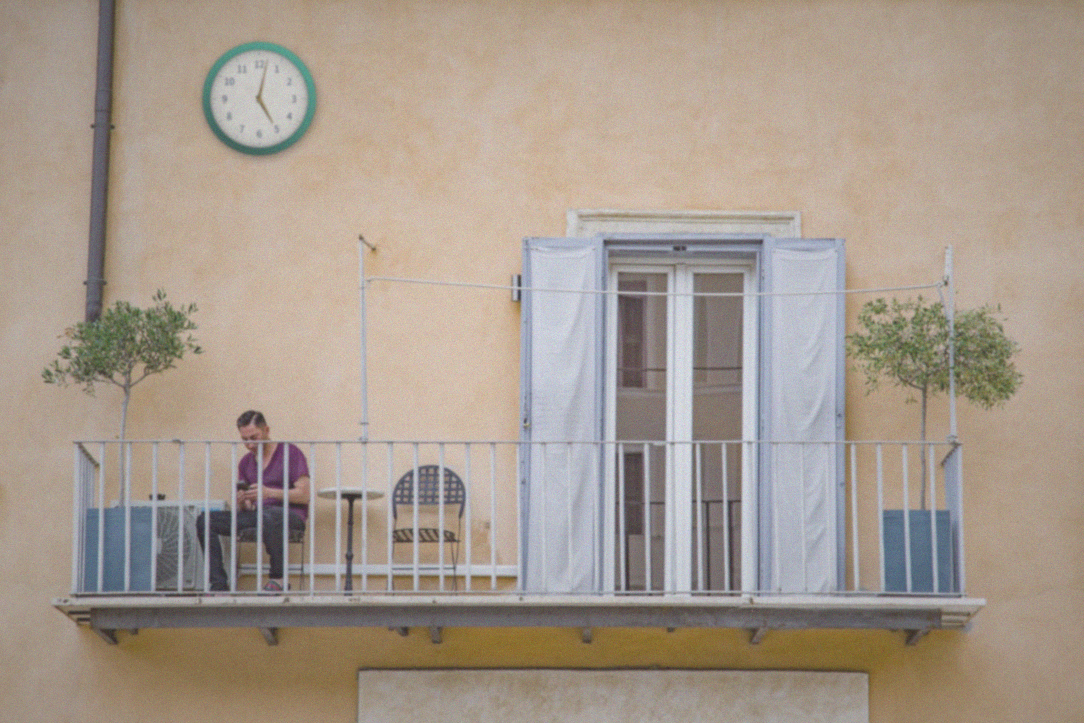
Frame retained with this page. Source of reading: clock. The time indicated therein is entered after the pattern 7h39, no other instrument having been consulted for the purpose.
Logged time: 5h02
